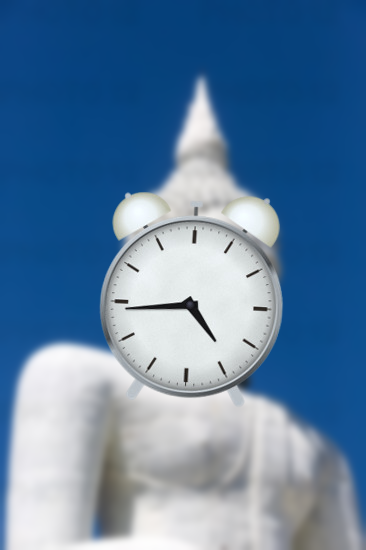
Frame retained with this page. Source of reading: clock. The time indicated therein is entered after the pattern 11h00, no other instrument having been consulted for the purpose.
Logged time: 4h44
